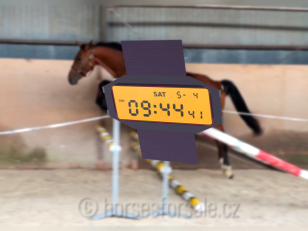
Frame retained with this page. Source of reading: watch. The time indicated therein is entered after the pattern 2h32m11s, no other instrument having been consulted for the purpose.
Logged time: 9h44m41s
